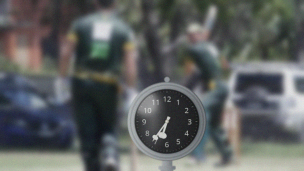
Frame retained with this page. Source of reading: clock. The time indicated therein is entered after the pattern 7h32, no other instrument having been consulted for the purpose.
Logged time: 6h36
